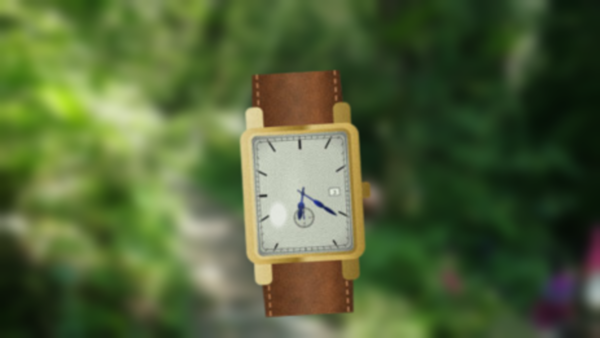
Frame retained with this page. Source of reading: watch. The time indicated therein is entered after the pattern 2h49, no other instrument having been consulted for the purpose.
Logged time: 6h21
